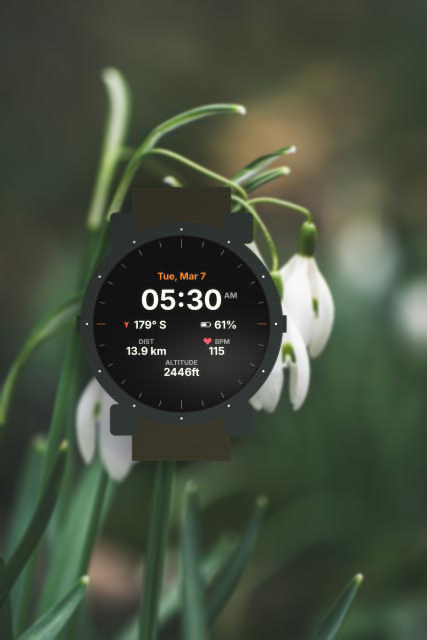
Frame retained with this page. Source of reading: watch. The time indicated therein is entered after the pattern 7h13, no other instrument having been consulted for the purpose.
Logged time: 5h30
